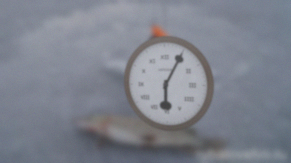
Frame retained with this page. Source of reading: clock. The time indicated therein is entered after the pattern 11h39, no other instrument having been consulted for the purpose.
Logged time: 6h05
